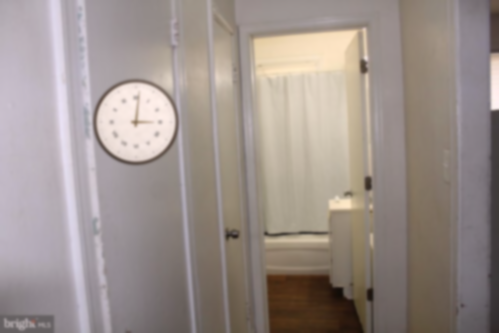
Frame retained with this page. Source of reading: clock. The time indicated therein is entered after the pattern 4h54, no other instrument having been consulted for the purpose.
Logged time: 3h01
